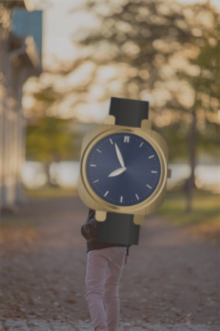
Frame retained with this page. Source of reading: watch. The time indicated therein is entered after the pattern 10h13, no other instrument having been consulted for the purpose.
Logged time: 7h56
